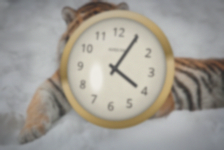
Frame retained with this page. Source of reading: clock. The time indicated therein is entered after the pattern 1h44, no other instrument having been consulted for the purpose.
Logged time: 4h05
